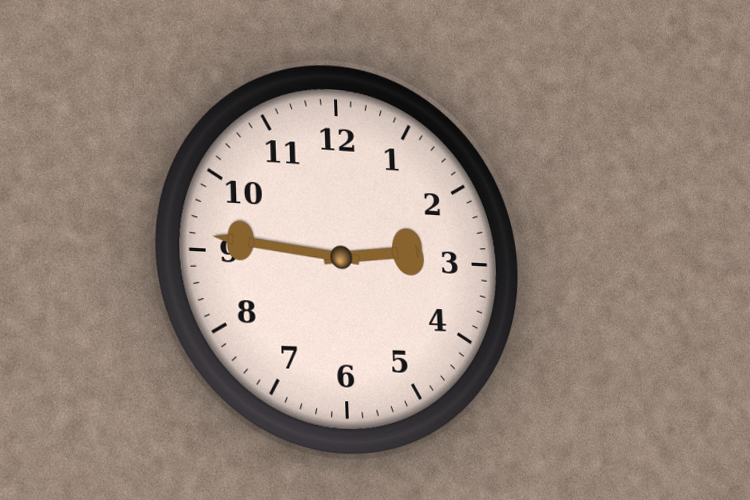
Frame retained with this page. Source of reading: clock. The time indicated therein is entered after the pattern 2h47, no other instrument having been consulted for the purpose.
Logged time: 2h46
